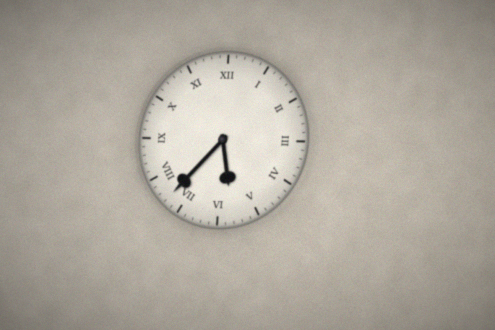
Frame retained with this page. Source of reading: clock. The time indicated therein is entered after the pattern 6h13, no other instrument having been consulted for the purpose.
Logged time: 5h37
